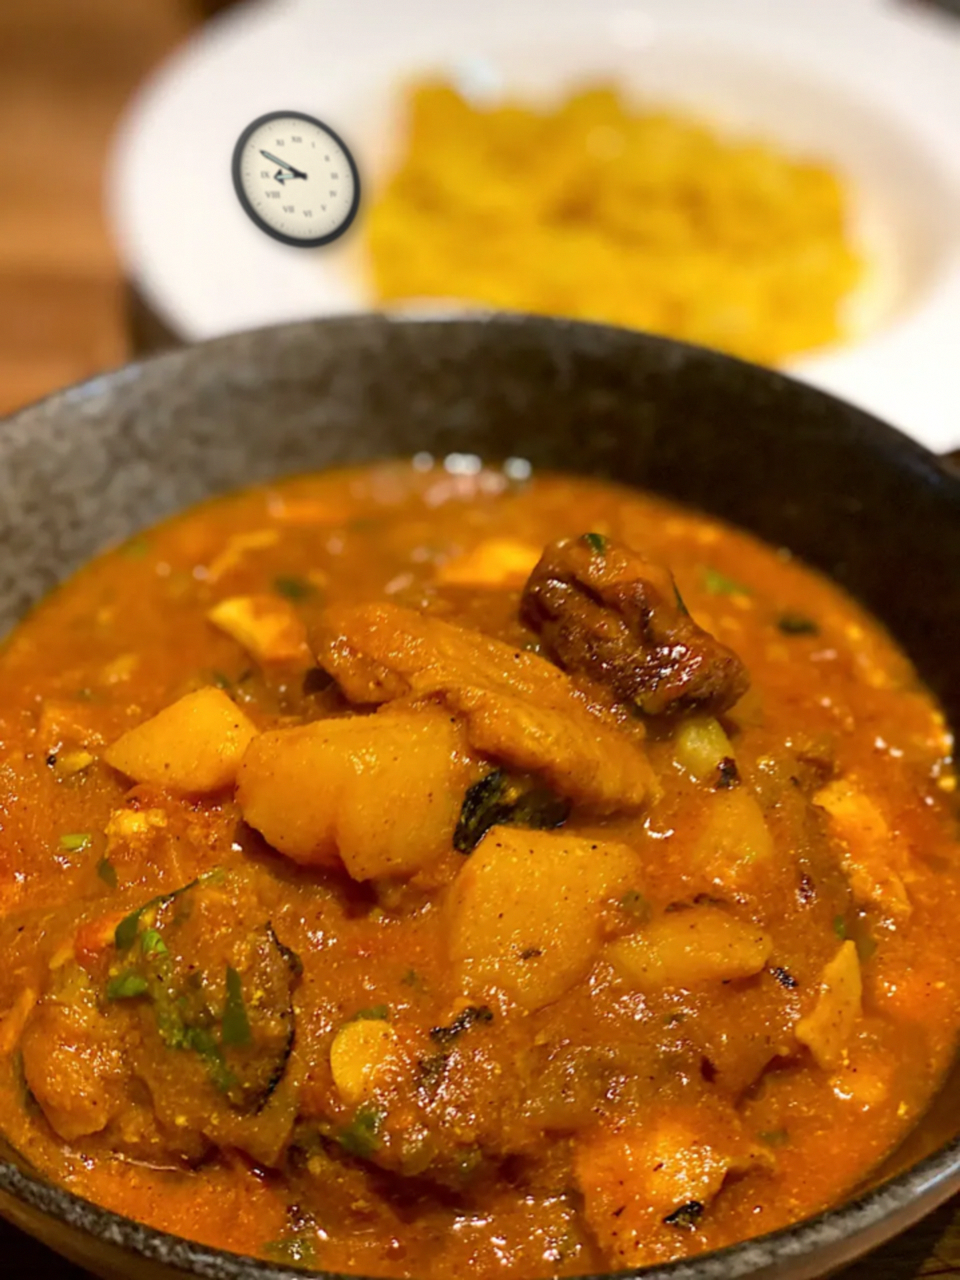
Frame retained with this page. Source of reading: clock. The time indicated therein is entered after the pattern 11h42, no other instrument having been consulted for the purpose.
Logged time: 8h50
